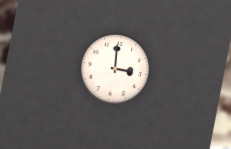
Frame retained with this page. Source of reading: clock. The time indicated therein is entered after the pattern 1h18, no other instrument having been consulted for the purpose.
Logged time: 2h59
